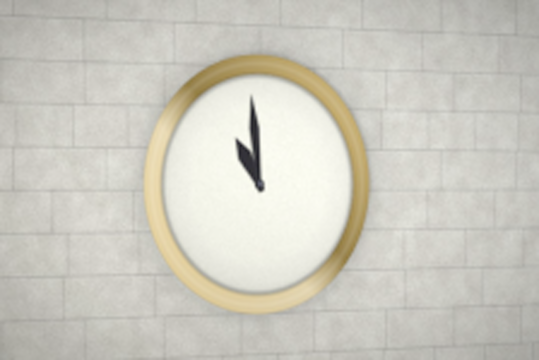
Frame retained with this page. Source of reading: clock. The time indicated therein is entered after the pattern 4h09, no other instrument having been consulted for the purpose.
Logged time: 10h59
